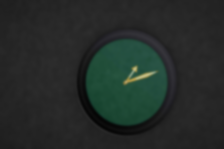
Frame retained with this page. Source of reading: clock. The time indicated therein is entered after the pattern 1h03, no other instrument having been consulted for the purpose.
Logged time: 1h12
